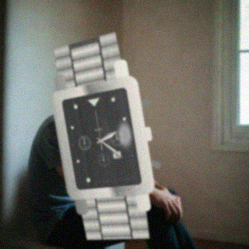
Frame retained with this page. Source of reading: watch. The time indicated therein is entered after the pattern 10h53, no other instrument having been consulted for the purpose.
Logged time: 2h22
